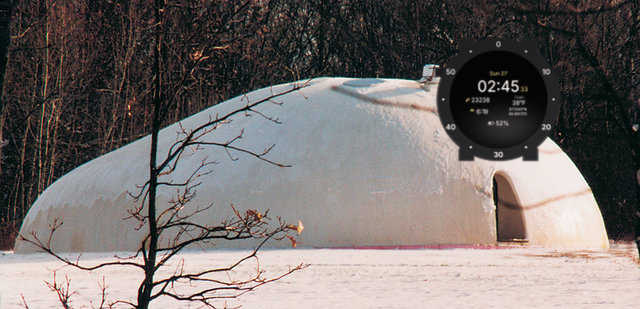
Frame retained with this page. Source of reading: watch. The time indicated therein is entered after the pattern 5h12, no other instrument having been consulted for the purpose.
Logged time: 2h45
